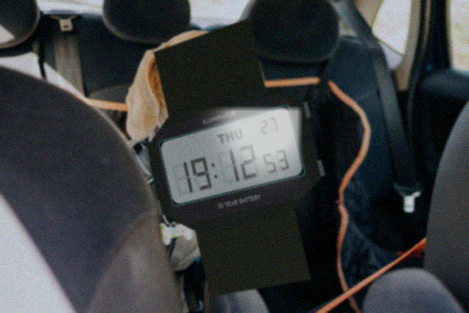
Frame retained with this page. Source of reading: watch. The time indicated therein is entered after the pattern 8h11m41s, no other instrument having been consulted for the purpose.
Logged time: 19h12m53s
